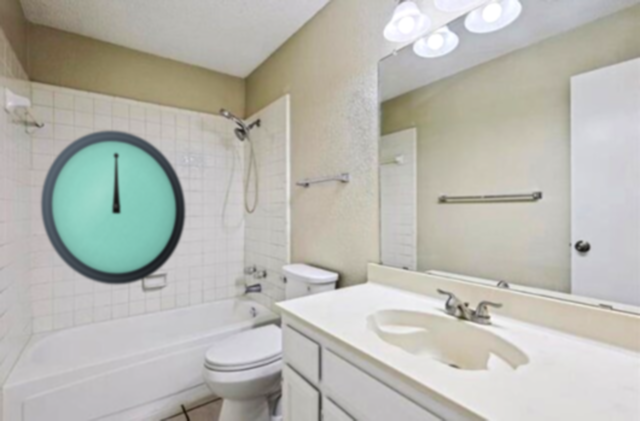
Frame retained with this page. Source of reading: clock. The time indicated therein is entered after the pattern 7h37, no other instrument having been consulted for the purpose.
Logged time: 12h00
